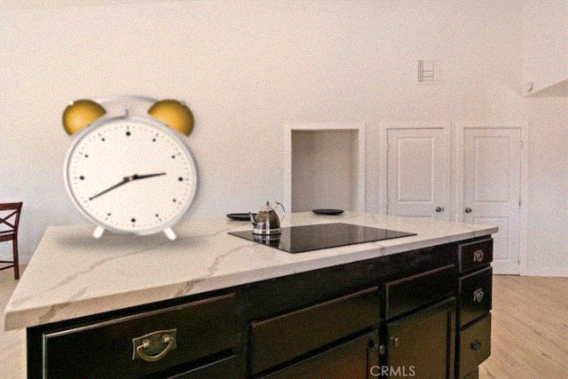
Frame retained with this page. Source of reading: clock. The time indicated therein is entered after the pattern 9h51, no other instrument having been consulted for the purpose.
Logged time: 2h40
